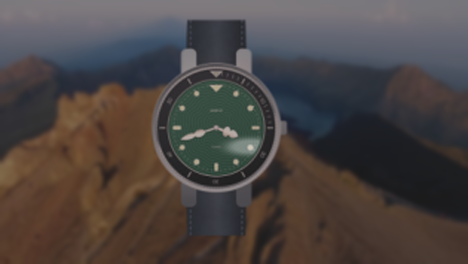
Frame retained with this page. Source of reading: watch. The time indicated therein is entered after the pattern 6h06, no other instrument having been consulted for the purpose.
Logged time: 3h42
